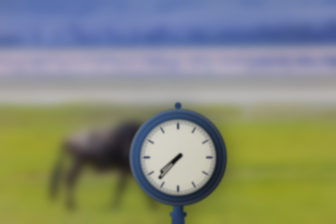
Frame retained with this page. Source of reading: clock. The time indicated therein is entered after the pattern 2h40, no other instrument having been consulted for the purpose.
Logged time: 7h37
